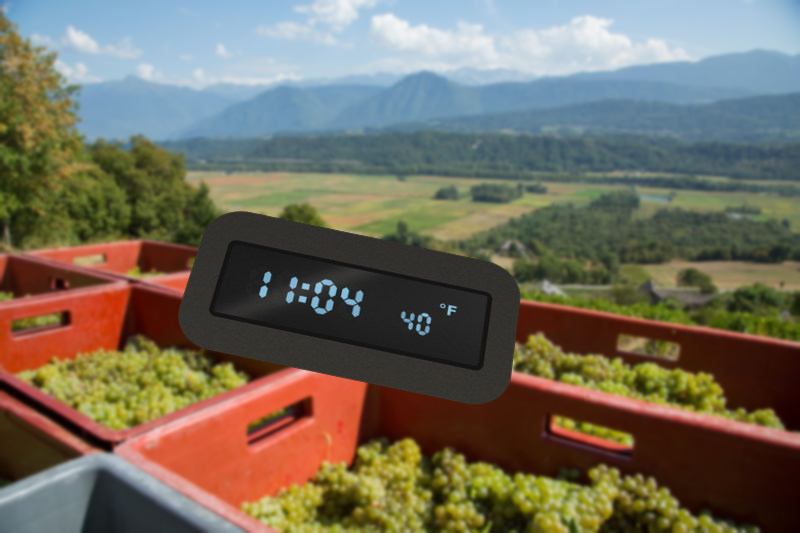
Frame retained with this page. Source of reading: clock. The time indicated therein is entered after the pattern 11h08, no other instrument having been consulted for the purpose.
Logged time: 11h04
